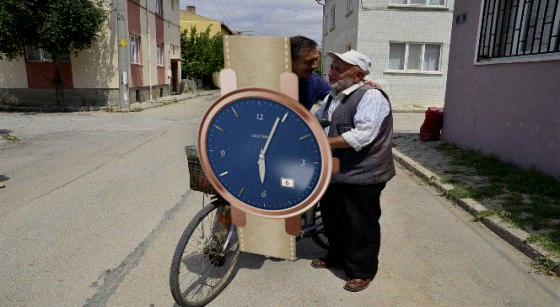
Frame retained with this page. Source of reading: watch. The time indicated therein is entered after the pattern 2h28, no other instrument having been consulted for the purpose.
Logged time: 6h04
